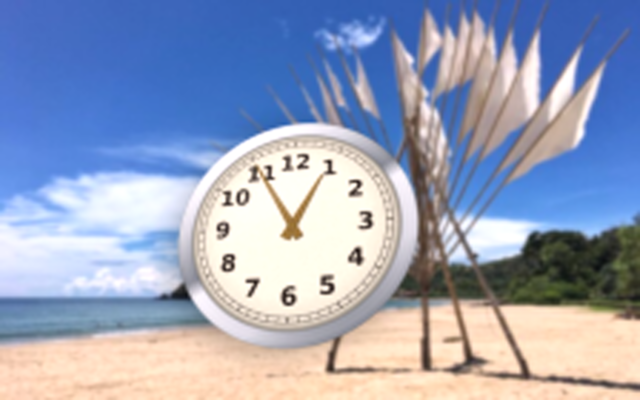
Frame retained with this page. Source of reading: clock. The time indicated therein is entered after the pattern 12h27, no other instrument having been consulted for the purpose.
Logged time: 12h55
